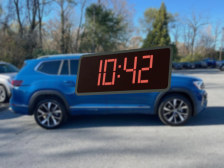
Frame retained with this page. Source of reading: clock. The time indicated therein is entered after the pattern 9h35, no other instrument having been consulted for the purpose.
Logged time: 10h42
